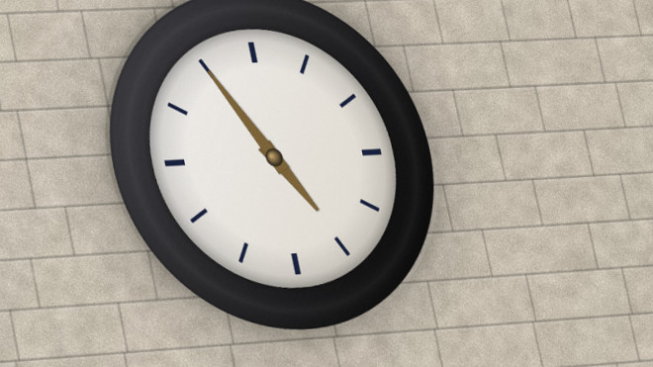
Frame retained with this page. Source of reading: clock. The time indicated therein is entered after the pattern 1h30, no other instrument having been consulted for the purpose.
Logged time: 4h55
